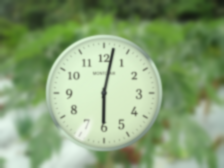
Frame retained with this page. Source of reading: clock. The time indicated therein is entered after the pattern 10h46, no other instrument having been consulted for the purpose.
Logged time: 6h02
